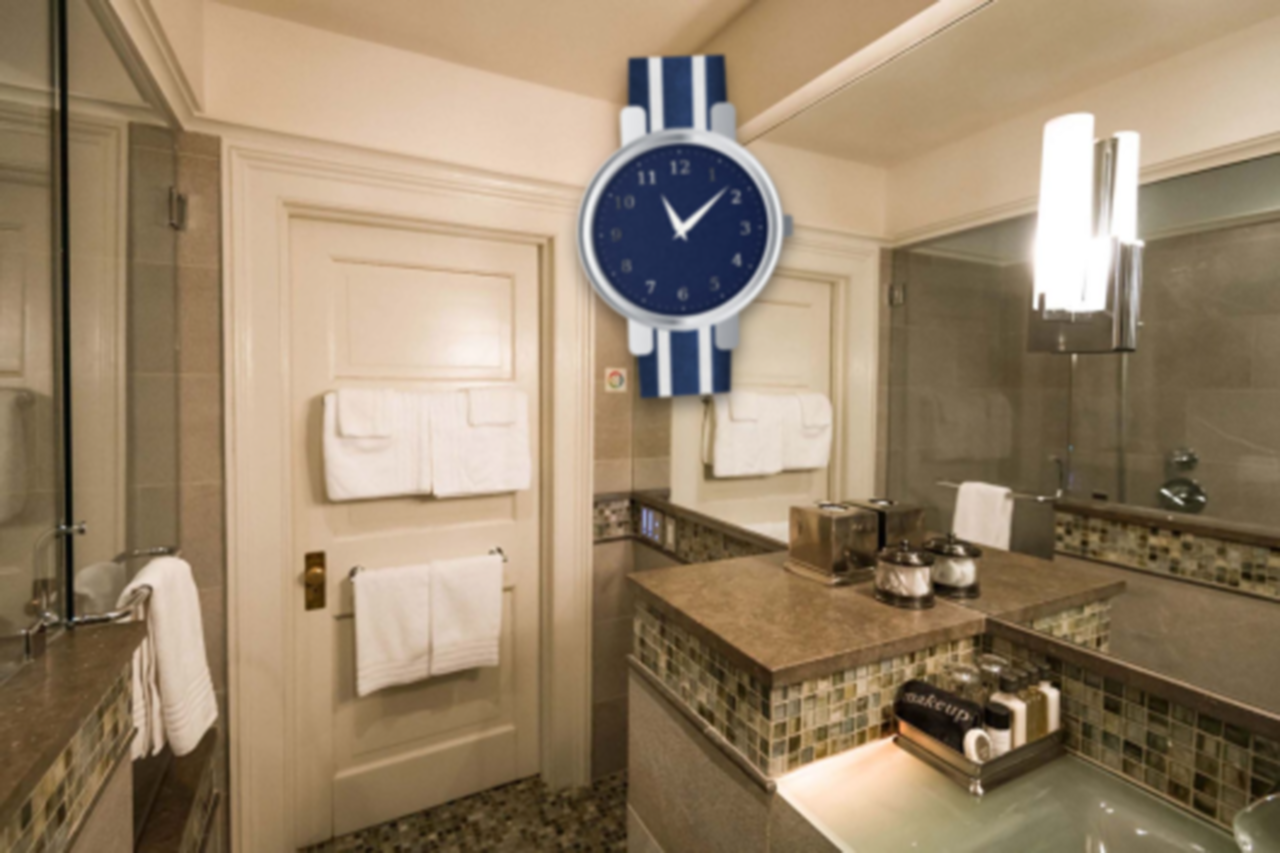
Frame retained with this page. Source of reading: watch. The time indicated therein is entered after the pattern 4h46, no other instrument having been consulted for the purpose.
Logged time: 11h08
